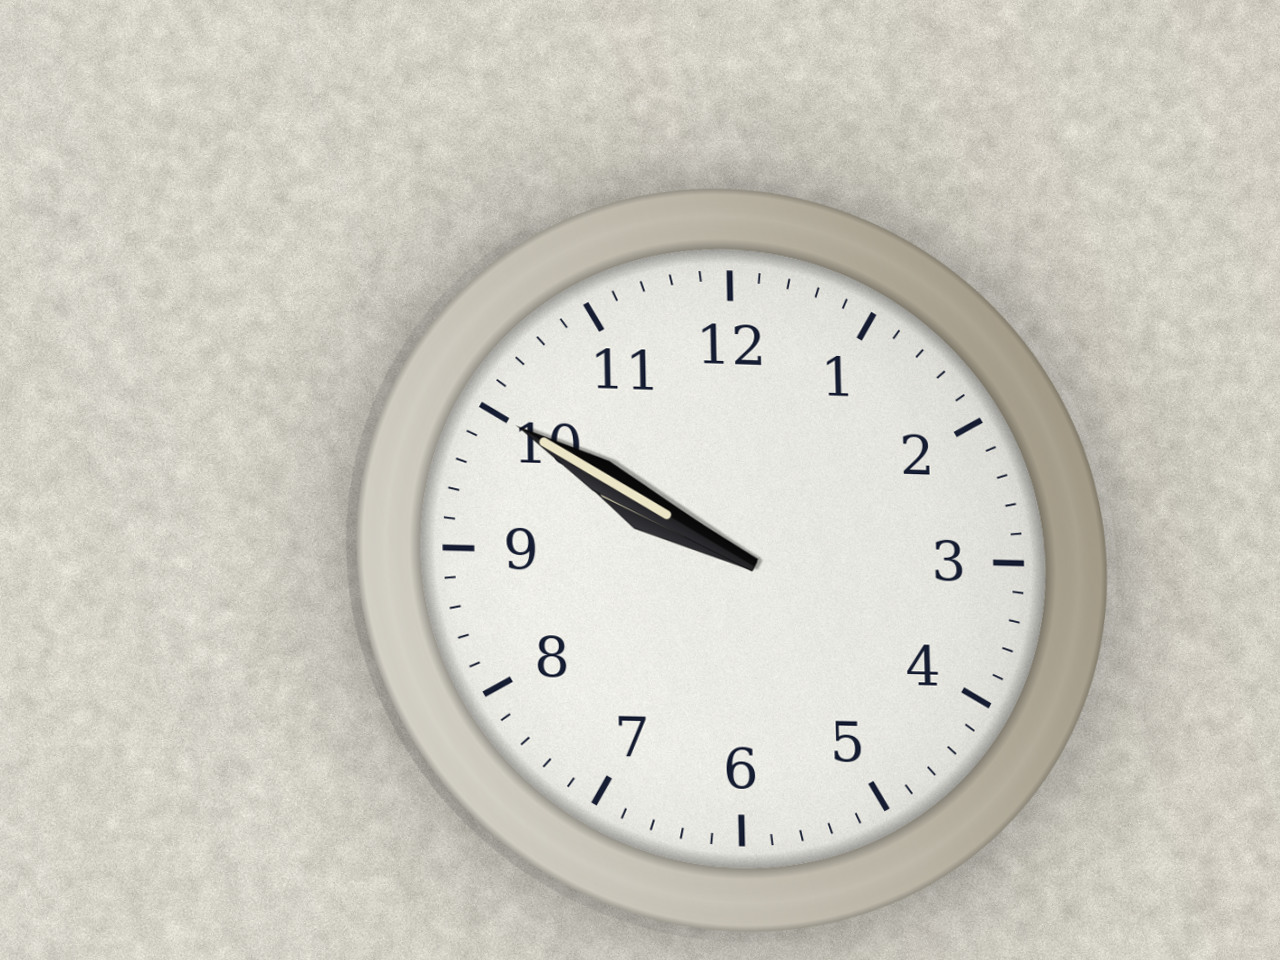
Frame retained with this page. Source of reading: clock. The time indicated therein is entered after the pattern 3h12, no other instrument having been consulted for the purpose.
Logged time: 9h50
